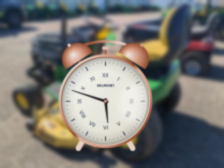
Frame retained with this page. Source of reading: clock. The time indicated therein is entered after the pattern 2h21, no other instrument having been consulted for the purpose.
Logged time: 5h48
